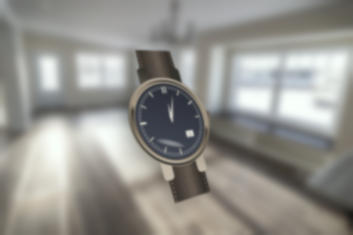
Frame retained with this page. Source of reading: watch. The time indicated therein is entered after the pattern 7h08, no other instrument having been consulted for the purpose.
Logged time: 12h03
